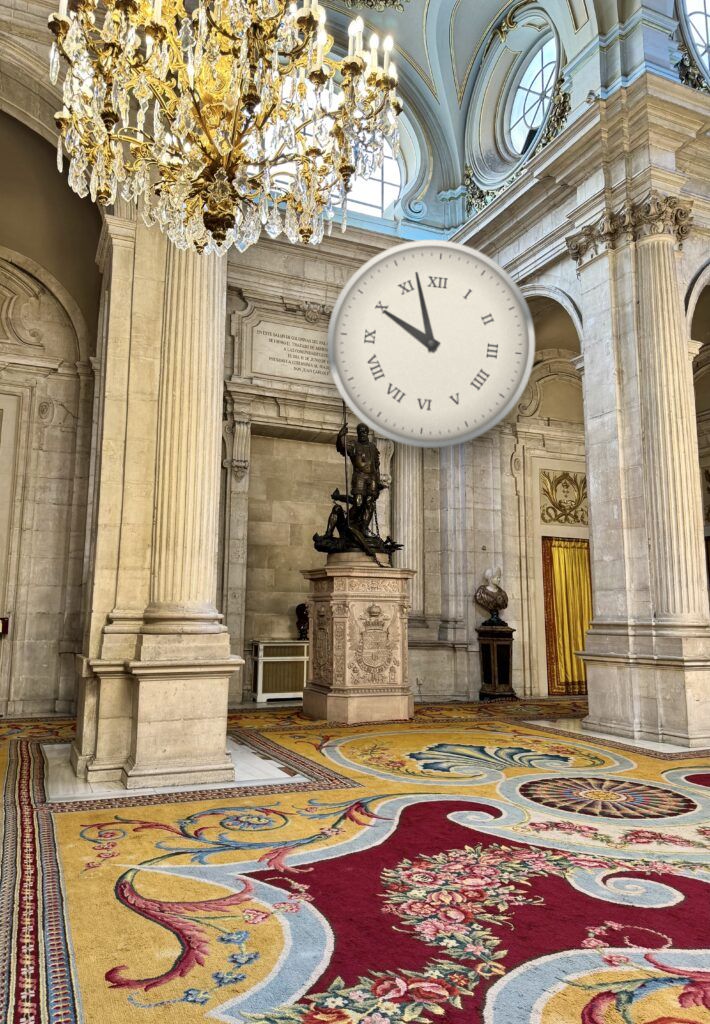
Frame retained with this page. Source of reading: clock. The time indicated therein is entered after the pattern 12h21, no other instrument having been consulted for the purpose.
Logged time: 9h57
